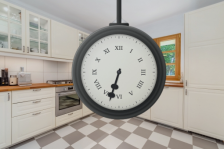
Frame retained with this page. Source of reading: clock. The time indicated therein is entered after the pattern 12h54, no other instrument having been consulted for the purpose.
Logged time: 6h33
